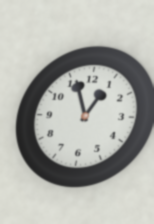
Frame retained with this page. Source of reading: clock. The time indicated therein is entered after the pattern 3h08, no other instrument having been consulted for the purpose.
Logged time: 12h56
